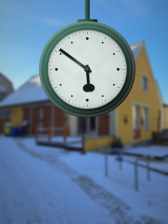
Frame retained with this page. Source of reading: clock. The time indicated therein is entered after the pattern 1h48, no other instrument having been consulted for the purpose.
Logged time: 5h51
